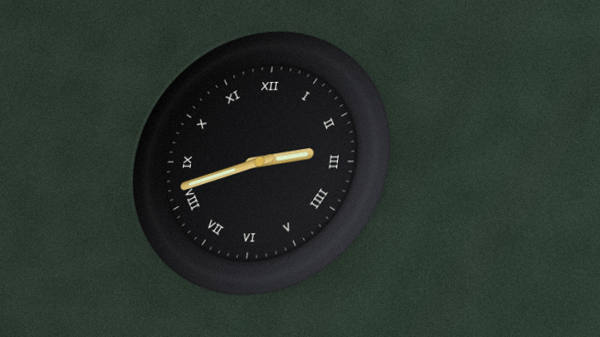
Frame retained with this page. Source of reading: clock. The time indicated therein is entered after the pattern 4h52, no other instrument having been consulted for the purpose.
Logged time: 2h42
